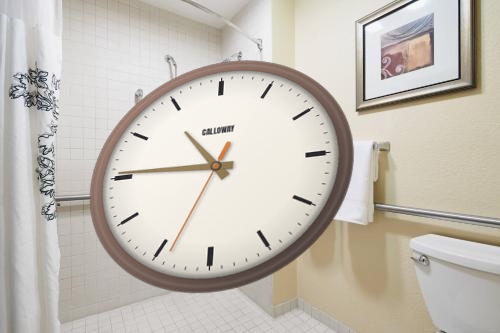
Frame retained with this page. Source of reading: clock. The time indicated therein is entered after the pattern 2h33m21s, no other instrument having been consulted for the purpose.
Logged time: 10h45m34s
